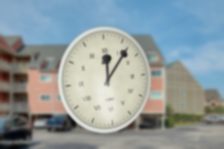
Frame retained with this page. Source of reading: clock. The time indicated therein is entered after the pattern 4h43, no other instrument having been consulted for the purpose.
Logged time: 12h07
